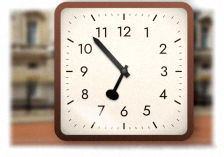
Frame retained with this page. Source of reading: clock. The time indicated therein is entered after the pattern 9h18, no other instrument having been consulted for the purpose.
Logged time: 6h53
